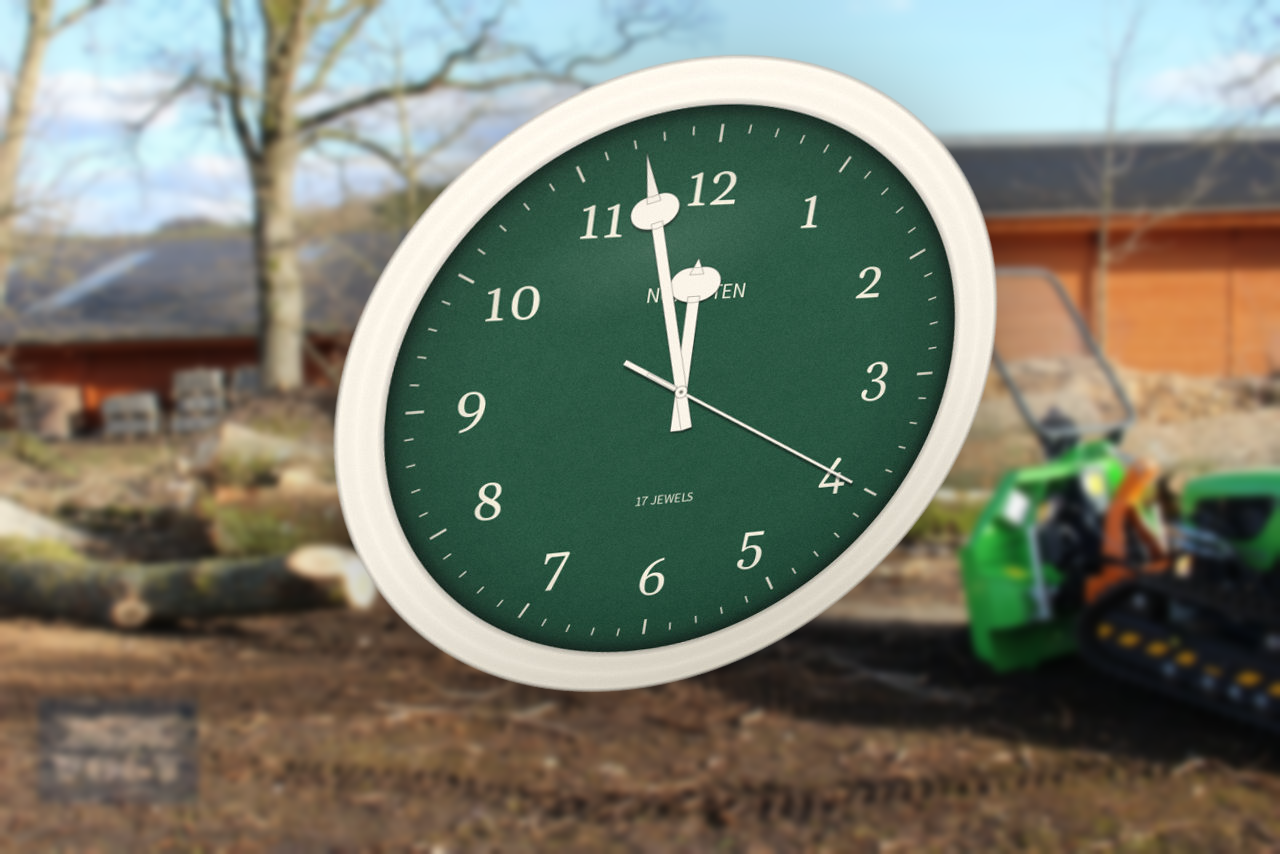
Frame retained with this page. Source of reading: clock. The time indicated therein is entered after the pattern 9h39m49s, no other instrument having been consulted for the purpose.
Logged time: 11h57m20s
